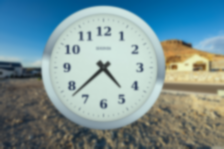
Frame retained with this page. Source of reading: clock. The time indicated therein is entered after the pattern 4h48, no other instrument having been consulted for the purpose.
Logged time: 4h38
